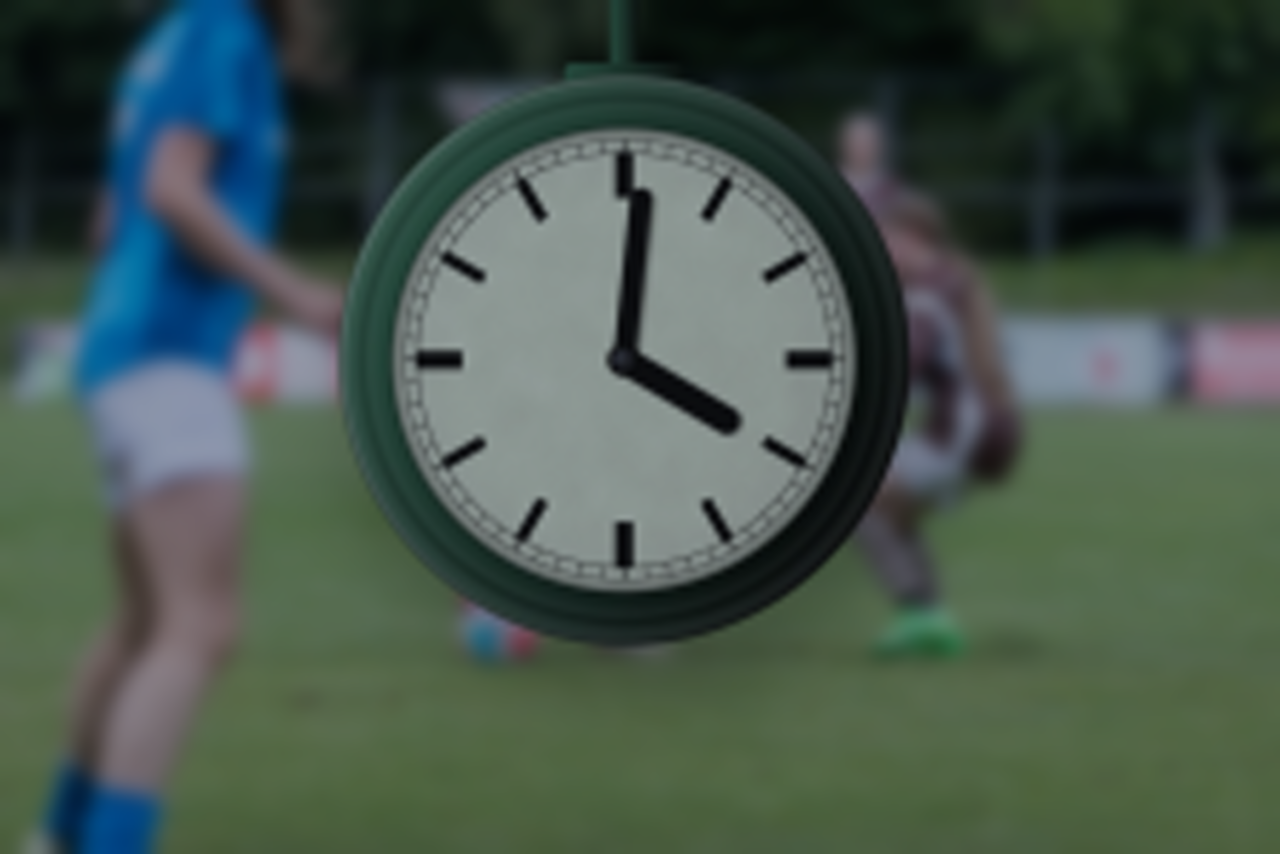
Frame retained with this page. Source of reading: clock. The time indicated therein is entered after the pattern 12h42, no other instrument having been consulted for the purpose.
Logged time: 4h01
